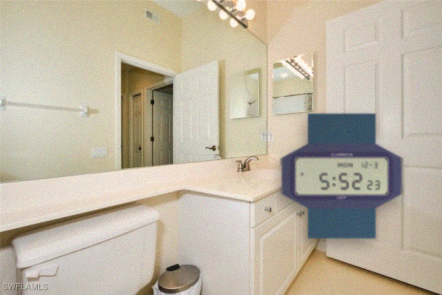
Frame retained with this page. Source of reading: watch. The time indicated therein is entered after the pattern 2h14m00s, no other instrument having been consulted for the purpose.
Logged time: 5h52m23s
